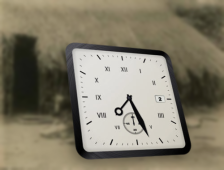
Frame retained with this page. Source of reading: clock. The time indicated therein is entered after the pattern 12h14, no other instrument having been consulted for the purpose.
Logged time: 7h27
